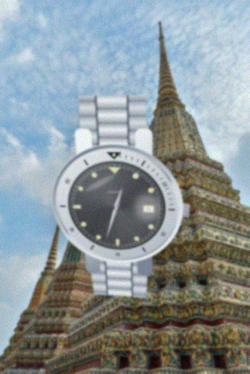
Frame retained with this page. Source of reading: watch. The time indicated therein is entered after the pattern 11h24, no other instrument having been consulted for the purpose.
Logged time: 12h33
